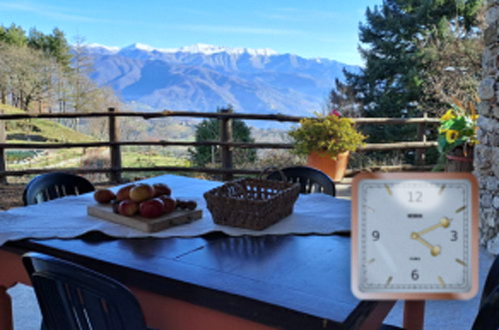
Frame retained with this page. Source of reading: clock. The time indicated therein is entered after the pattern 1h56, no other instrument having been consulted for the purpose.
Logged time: 4h11
